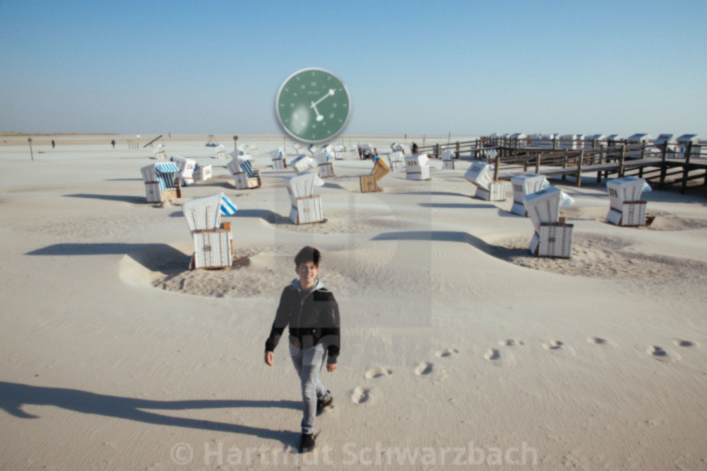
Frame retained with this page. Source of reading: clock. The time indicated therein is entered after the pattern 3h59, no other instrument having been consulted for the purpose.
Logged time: 5h09
